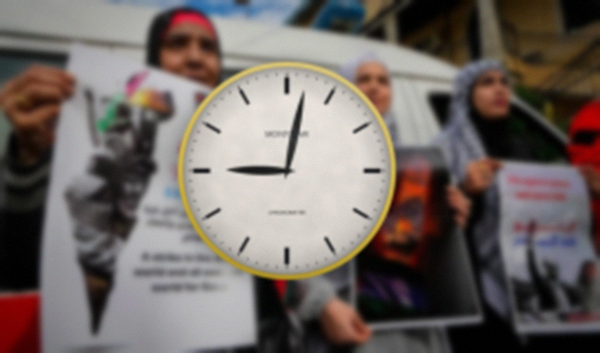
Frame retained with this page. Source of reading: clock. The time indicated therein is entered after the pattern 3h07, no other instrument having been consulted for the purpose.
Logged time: 9h02
